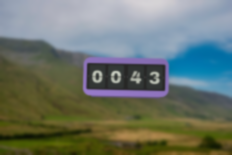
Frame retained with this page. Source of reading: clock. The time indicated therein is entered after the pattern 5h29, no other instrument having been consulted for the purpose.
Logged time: 0h43
